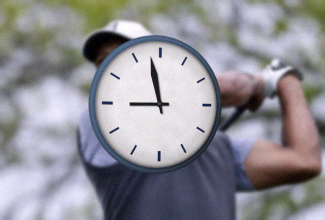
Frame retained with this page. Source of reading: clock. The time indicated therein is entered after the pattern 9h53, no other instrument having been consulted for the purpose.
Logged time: 8h58
